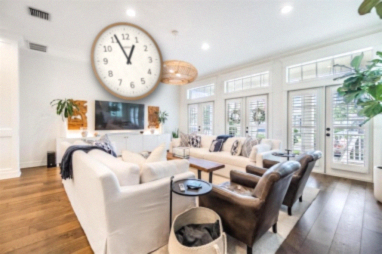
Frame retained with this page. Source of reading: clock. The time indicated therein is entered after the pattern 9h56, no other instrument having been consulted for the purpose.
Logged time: 12h56
